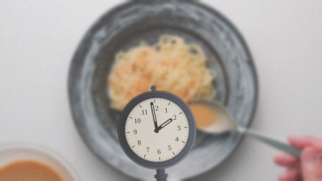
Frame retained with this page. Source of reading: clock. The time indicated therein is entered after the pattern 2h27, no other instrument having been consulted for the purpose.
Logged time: 1h59
